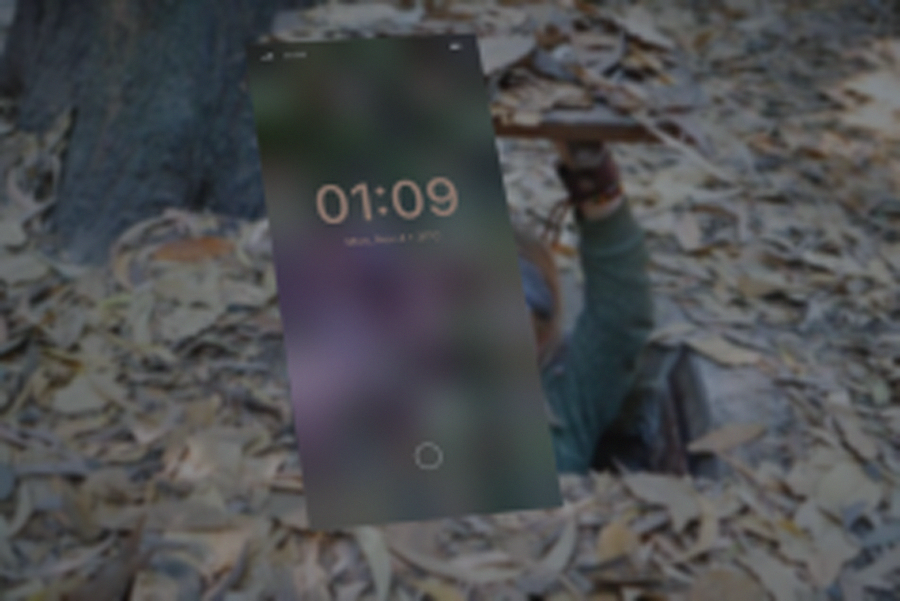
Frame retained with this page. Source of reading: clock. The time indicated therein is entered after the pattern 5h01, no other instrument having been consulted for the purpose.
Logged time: 1h09
